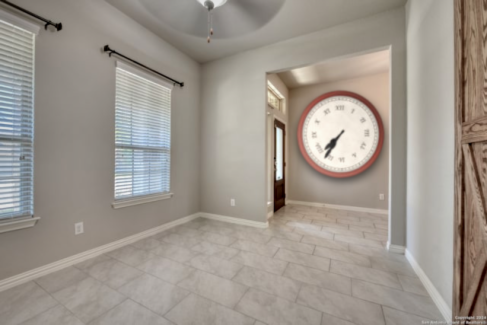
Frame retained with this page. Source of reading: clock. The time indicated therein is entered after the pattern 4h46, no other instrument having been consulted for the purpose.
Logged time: 7h36
